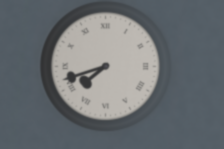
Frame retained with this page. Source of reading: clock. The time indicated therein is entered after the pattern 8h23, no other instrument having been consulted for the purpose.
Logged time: 7h42
